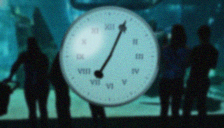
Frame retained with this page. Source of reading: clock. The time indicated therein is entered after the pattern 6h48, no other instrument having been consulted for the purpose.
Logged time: 7h04
